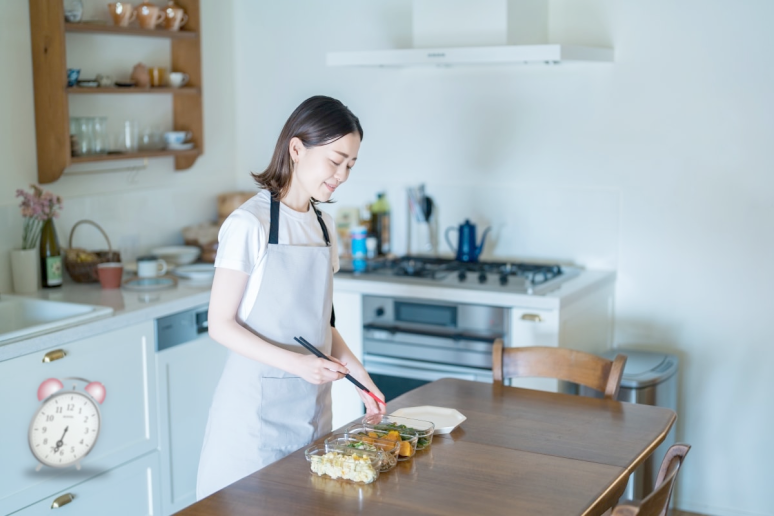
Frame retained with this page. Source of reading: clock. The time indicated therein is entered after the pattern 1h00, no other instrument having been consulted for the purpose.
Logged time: 6h33
